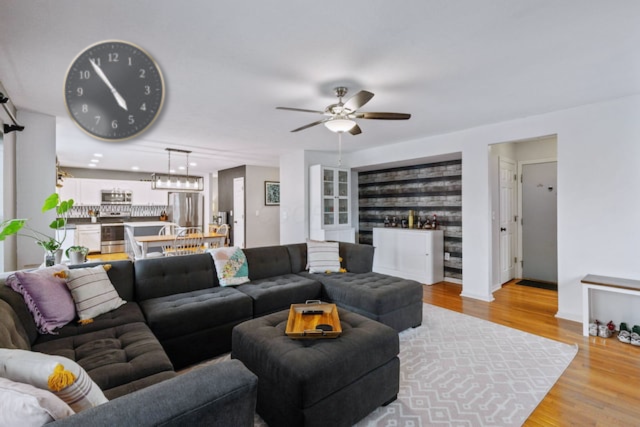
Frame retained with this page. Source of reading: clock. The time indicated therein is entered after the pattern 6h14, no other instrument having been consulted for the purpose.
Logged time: 4h54
